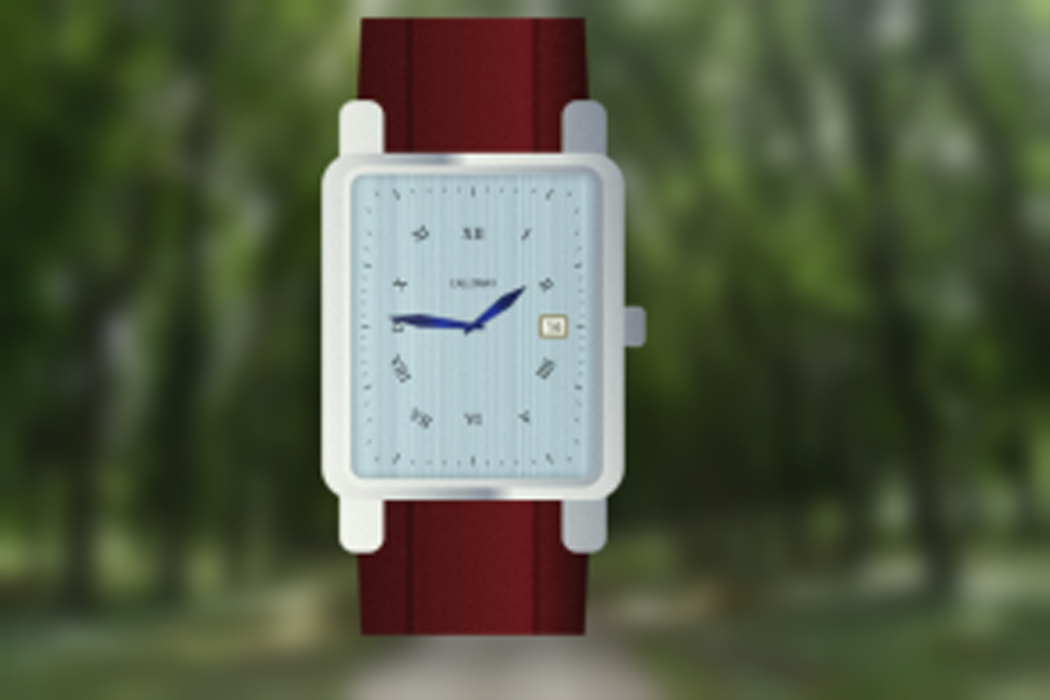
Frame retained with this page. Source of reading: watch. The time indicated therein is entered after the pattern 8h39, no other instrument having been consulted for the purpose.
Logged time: 1h46
